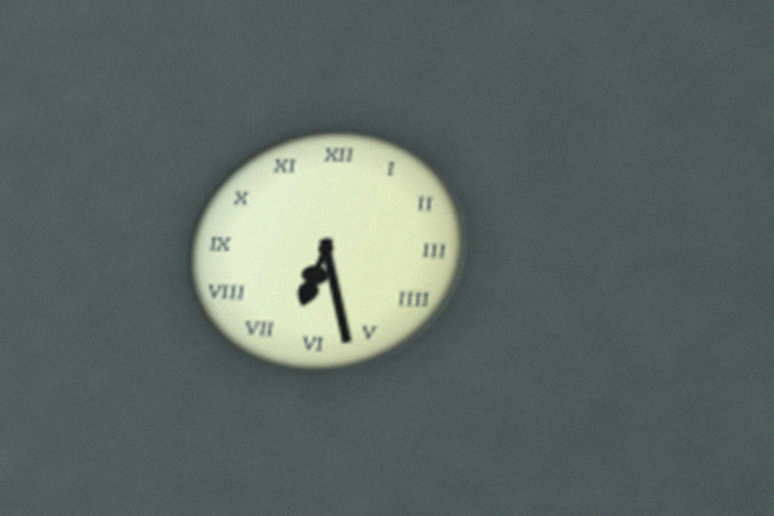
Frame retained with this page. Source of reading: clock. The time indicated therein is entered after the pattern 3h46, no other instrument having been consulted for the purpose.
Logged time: 6h27
